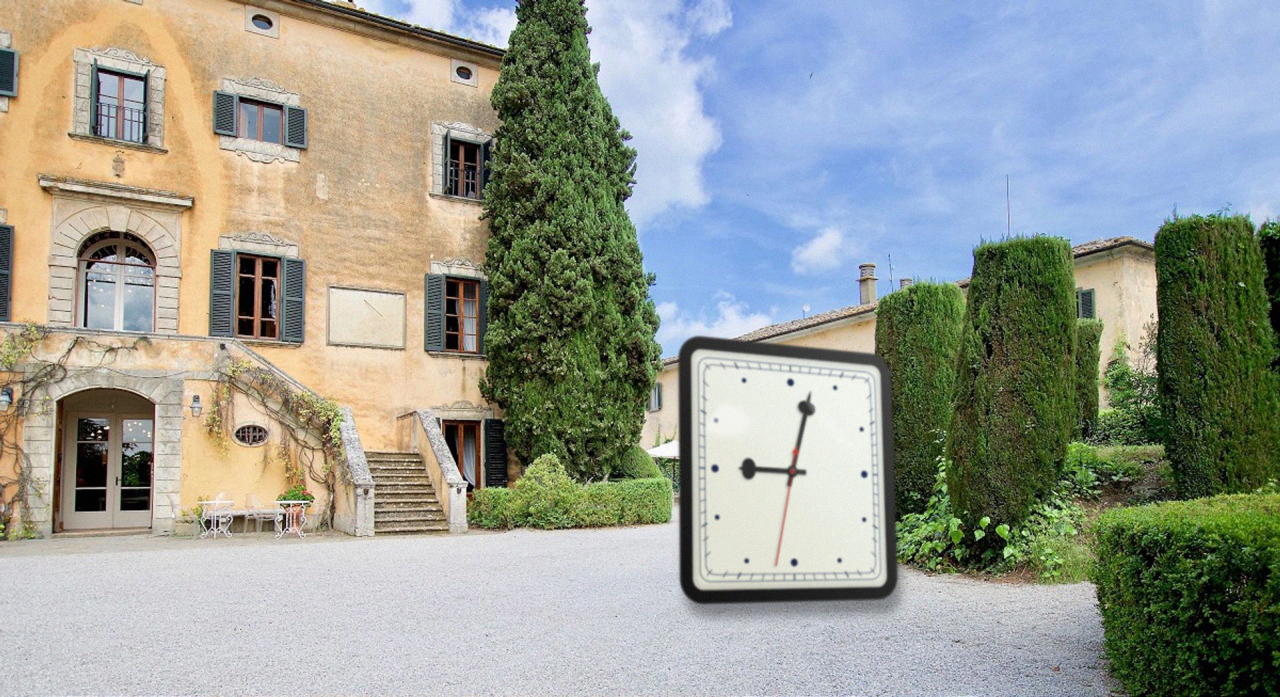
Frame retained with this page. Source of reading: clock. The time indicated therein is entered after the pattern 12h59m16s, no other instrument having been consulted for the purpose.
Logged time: 9h02m32s
